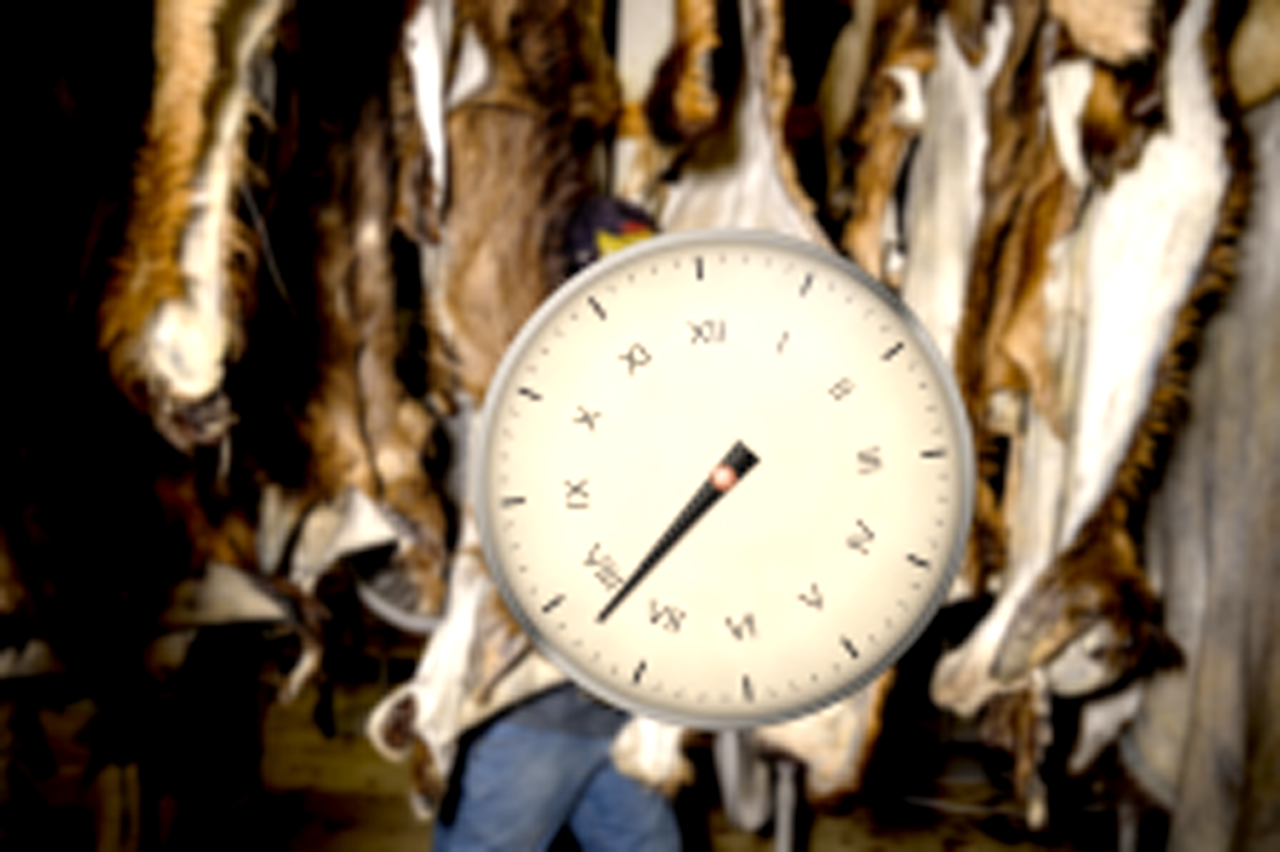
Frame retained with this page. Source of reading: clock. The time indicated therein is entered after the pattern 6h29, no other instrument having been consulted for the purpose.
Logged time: 7h38
